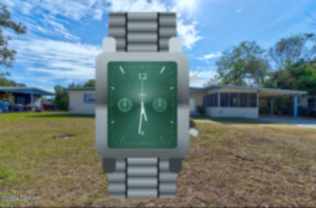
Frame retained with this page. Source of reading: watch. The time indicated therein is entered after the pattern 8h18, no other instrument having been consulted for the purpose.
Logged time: 5h31
